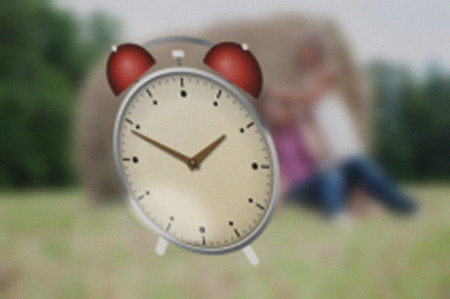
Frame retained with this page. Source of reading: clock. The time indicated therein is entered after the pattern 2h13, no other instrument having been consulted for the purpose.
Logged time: 1h49
